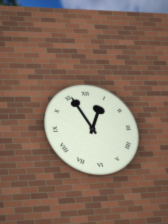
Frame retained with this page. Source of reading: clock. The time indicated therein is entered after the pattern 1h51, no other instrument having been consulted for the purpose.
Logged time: 12h56
